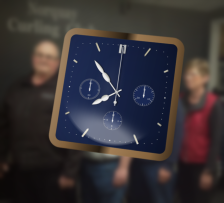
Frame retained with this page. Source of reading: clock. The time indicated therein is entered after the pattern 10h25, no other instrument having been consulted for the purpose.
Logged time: 7h53
